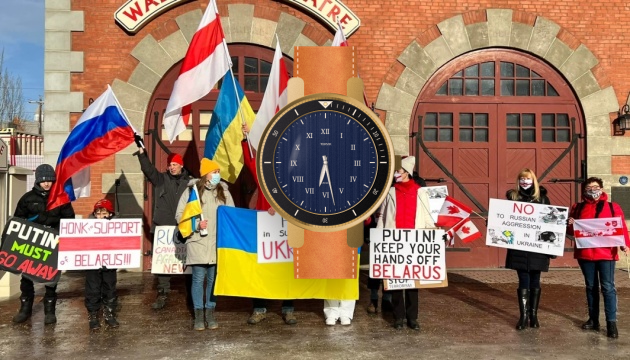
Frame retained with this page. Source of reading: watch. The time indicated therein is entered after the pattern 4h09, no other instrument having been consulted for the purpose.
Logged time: 6h28
